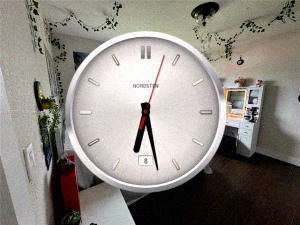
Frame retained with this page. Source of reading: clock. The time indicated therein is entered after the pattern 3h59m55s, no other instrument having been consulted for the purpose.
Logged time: 6h28m03s
